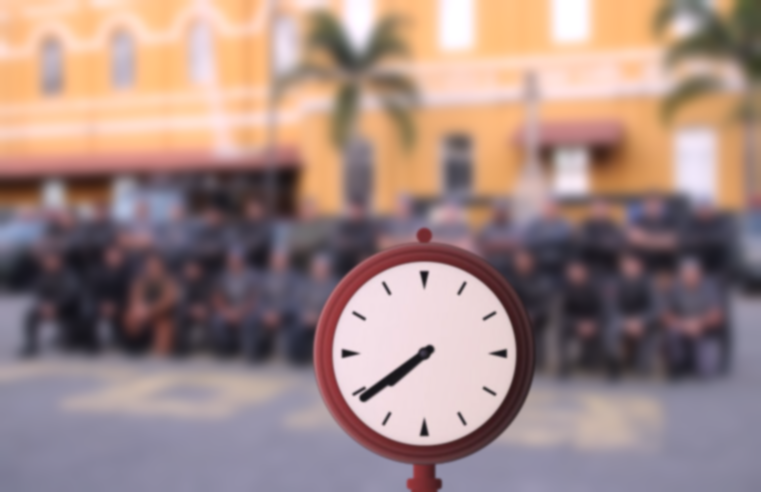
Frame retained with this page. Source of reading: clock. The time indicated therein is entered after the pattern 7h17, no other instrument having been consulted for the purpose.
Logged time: 7h39
